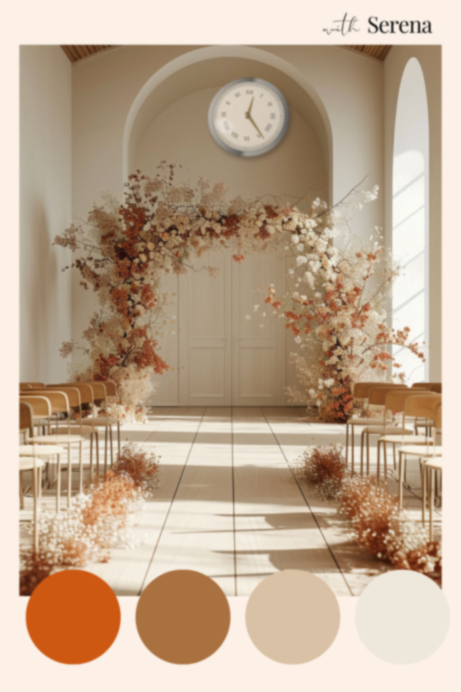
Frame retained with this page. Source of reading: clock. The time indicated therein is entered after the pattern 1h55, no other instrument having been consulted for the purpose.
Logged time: 12h24
